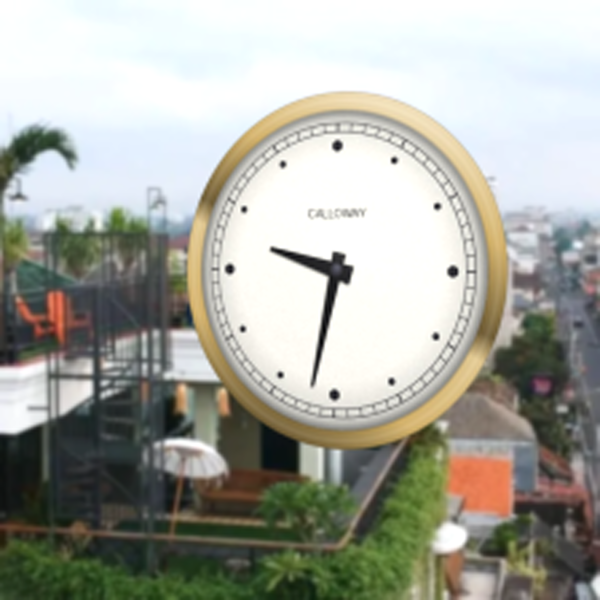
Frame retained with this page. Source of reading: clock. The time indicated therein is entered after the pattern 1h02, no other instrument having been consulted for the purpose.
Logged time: 9h32
